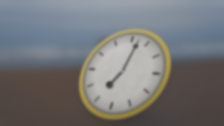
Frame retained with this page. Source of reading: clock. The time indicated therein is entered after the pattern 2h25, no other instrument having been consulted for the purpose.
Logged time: 7h02
